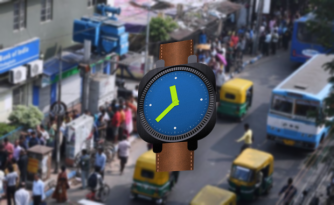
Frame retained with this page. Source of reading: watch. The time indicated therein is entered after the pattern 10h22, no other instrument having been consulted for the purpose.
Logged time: 11h38
